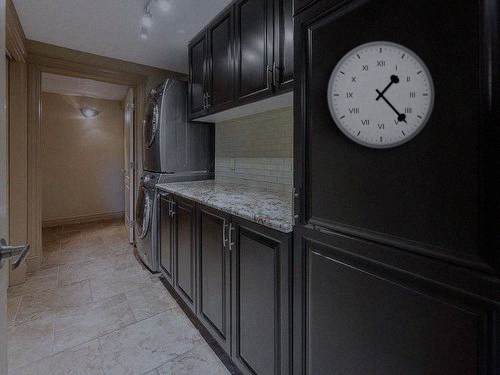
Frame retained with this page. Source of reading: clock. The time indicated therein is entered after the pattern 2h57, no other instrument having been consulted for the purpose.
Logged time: 1h23
